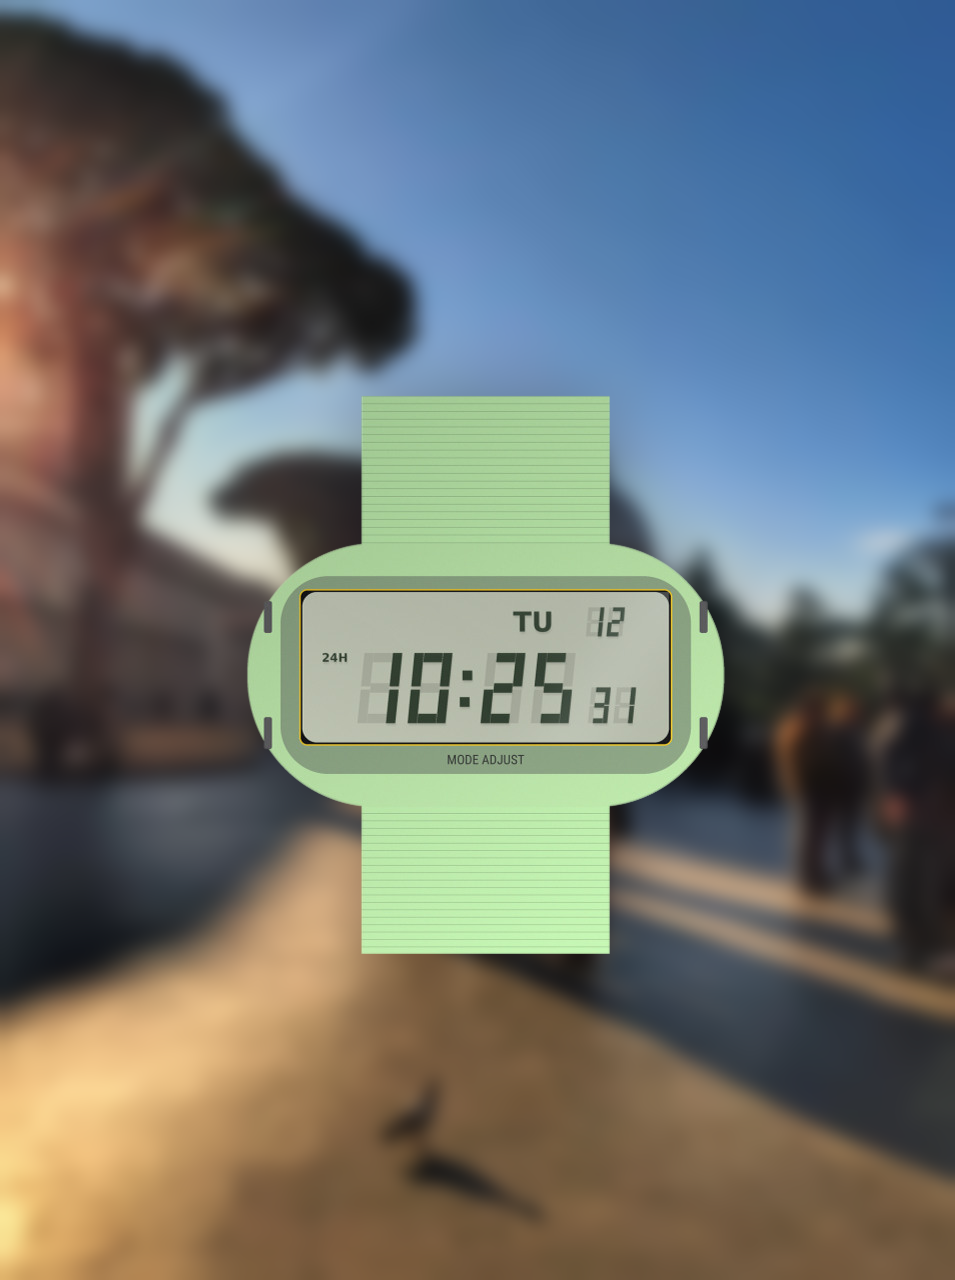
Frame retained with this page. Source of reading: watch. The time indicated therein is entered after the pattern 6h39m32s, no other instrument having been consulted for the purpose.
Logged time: 10h25m31s
